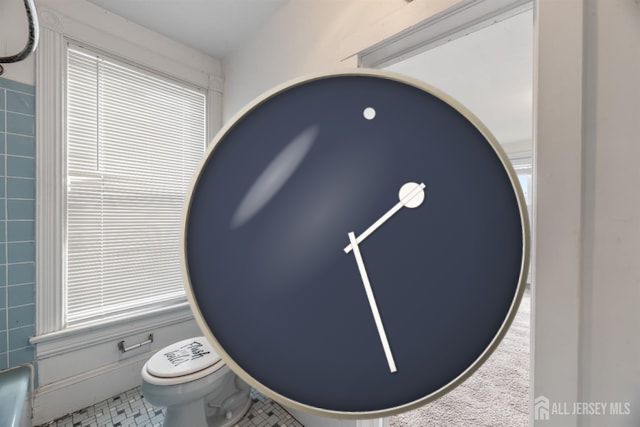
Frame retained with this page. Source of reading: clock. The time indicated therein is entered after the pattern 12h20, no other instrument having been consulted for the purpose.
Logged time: 1h26
